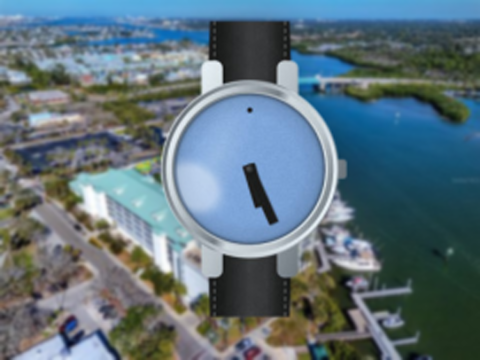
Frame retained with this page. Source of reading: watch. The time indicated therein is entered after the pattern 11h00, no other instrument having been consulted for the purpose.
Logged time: 5h26
